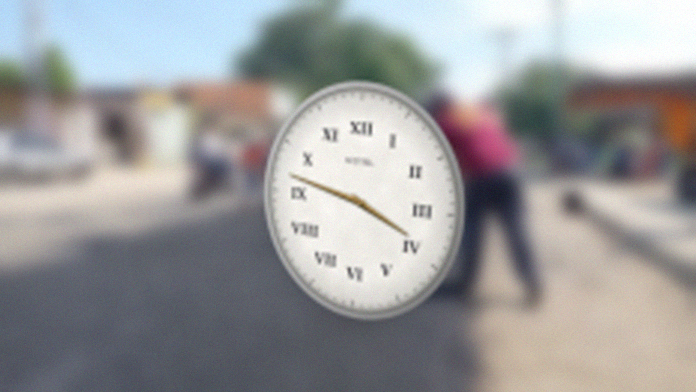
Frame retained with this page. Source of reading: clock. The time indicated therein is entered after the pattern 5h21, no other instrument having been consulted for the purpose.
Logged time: 3h47
